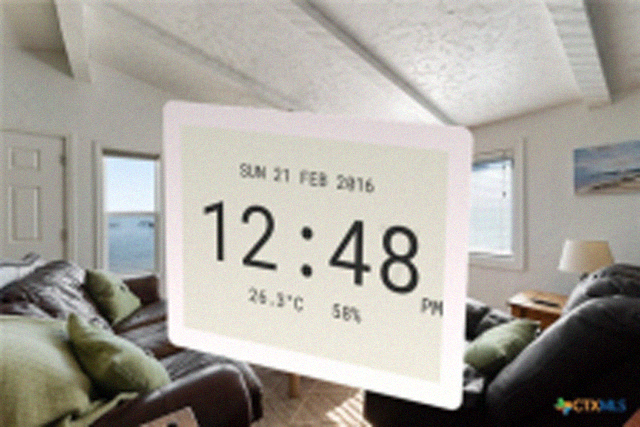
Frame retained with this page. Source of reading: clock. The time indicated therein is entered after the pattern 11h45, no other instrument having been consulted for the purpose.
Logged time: 12h48
